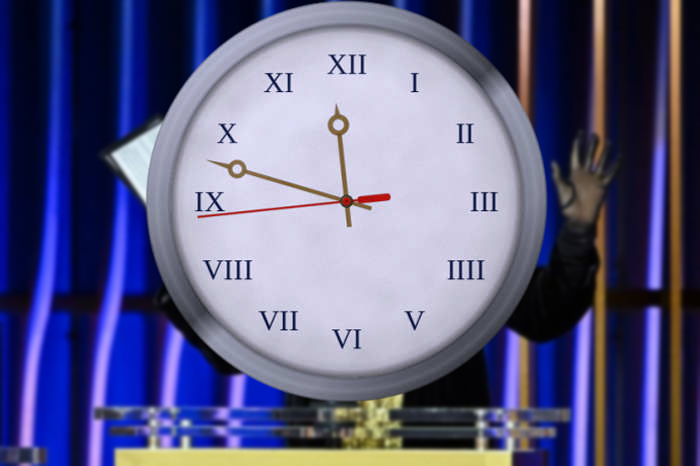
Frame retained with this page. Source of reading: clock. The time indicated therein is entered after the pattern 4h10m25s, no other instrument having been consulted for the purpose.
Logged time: 11h47m44s
